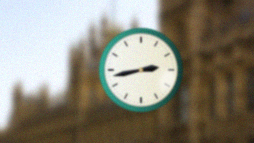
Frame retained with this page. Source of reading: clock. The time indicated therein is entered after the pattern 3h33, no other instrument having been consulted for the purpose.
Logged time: 2h43
